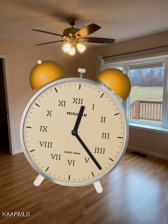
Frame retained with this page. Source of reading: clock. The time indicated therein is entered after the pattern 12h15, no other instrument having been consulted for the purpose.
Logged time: 12h23
